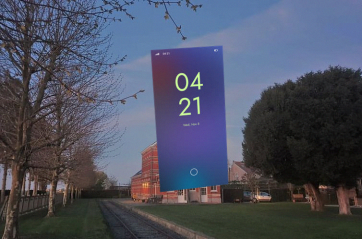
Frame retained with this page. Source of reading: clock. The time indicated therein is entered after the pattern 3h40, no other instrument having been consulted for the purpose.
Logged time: 4h21
